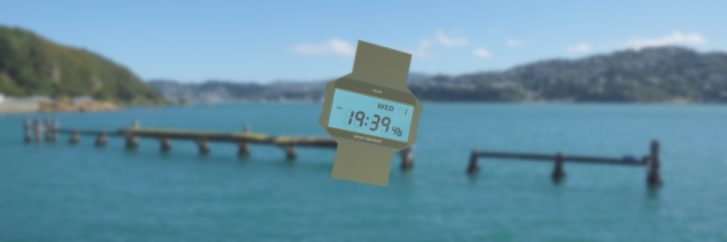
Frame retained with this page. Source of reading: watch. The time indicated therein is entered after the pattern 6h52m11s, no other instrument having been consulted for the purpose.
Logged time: 19h39m46s
